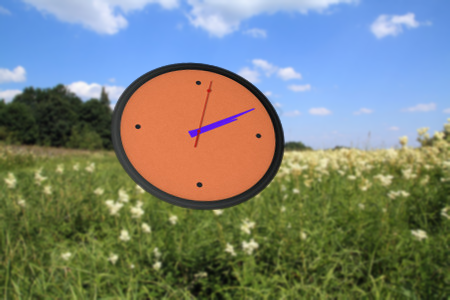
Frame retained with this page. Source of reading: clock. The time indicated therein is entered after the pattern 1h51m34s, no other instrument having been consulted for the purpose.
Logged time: 2h10m02s
